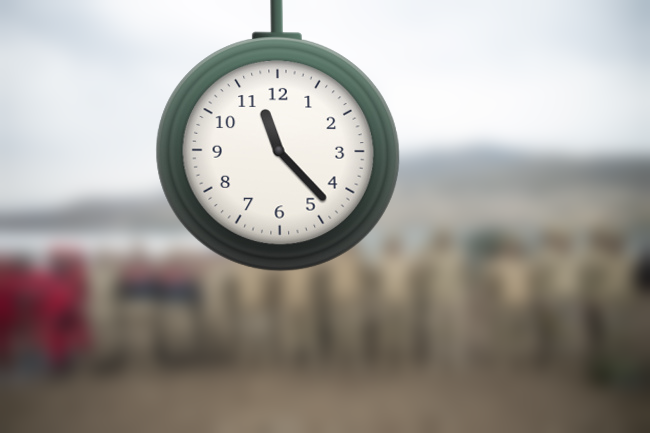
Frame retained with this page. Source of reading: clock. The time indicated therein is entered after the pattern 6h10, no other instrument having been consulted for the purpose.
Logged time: 11h23
